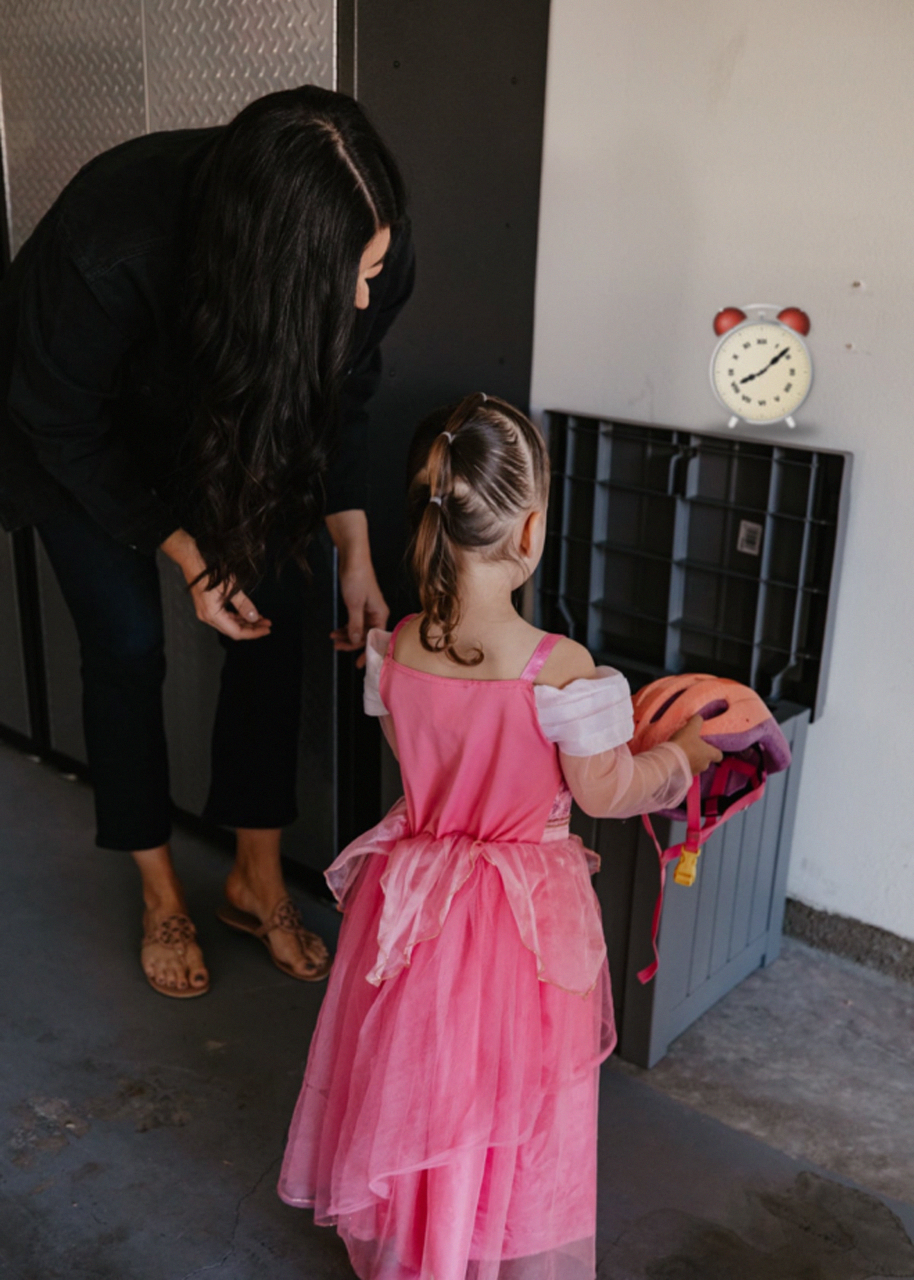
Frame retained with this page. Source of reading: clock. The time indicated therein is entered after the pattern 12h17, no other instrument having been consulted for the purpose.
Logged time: 8h08
